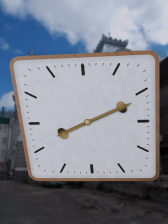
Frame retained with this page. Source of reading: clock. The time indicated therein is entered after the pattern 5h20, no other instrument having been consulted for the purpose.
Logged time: 8h11
